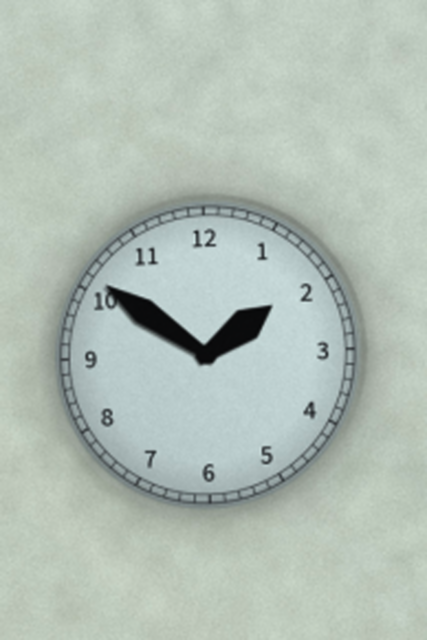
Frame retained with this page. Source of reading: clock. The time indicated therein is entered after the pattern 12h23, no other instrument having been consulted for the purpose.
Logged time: 1h51
